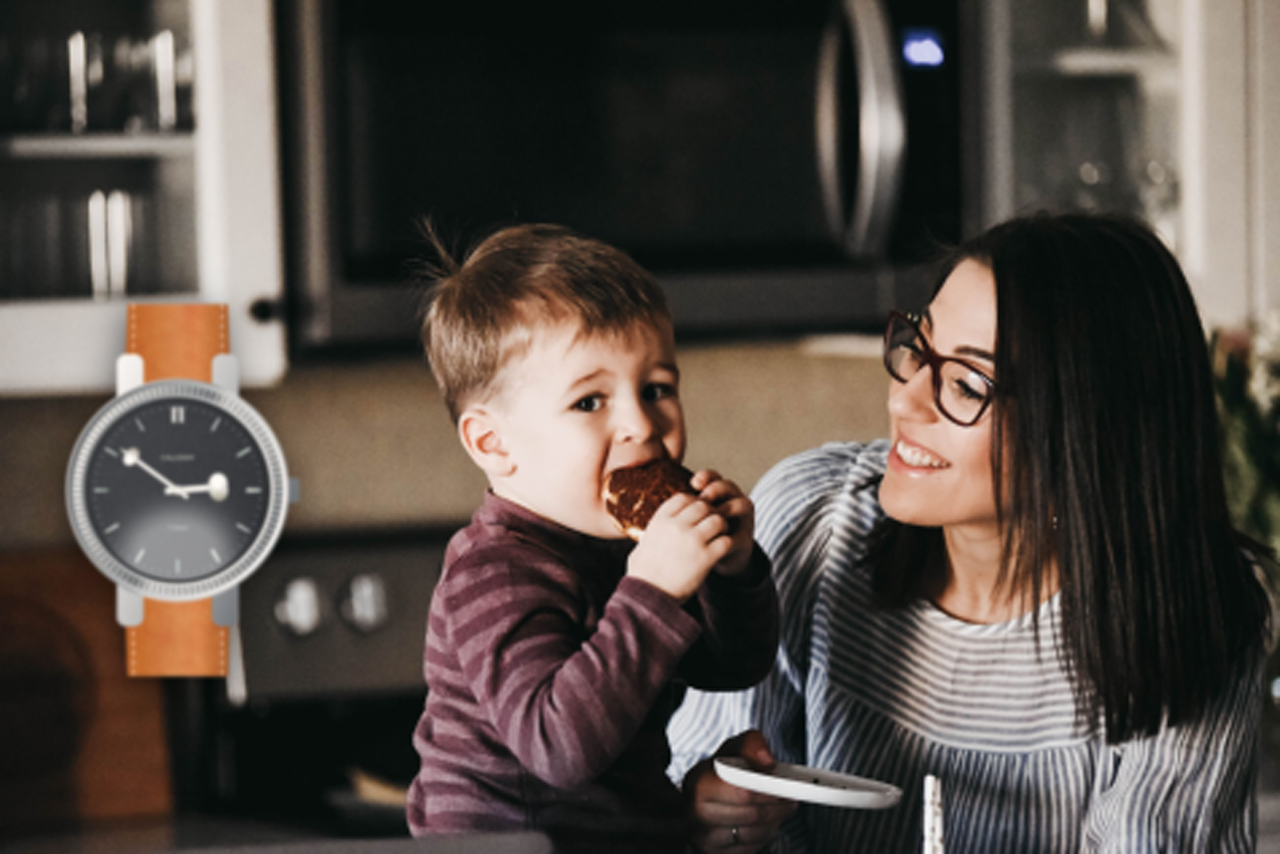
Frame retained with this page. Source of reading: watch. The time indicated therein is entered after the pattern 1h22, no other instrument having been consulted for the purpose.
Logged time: 2h51
